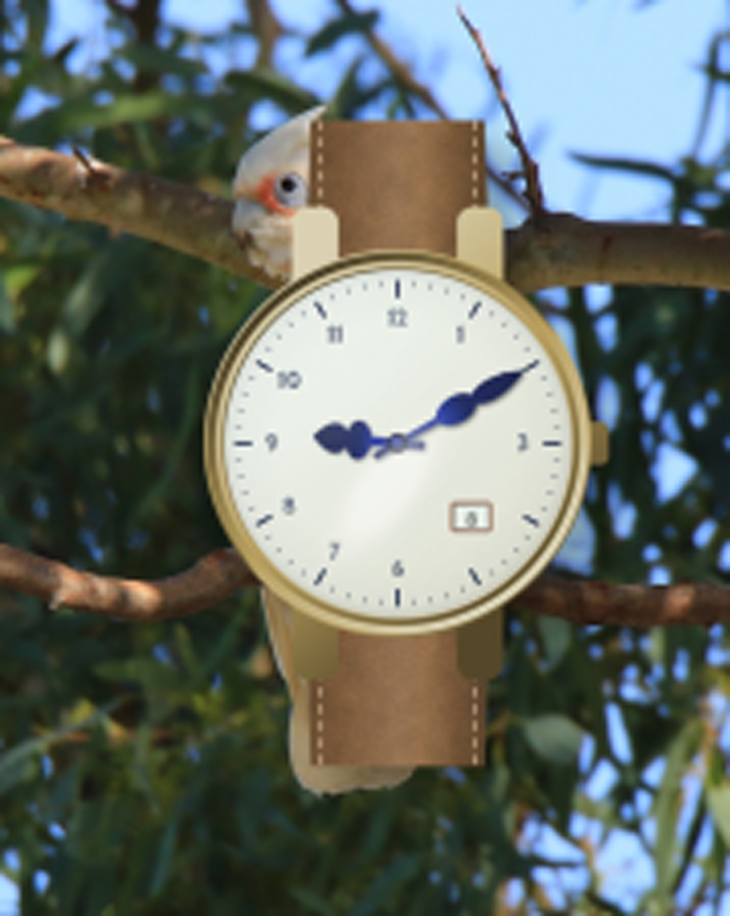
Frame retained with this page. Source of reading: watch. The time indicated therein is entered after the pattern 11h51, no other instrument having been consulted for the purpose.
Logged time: 9h10
